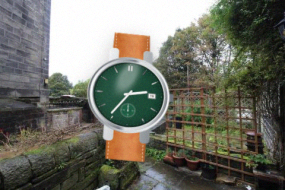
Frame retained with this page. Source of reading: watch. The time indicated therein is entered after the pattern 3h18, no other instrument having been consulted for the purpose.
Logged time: 2h36
